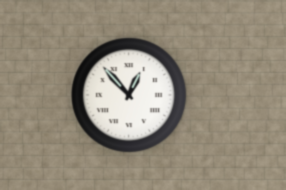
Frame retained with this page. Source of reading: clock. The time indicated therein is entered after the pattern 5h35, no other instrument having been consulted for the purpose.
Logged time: 12h53
